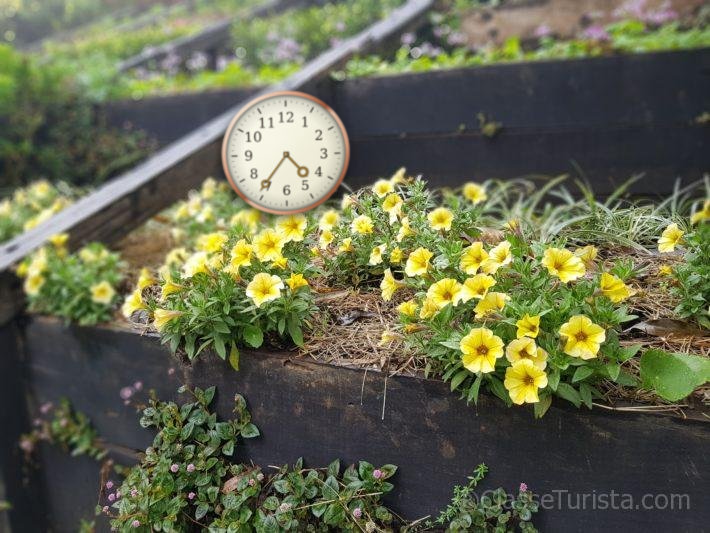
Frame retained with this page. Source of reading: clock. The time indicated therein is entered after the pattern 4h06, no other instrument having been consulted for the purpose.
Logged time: 4h36
